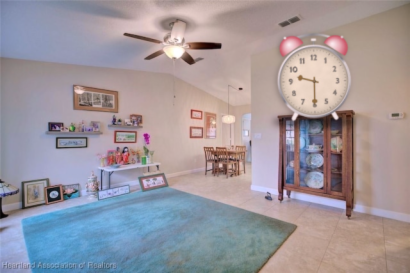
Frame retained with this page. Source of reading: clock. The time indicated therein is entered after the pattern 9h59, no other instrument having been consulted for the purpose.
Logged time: 9h30
